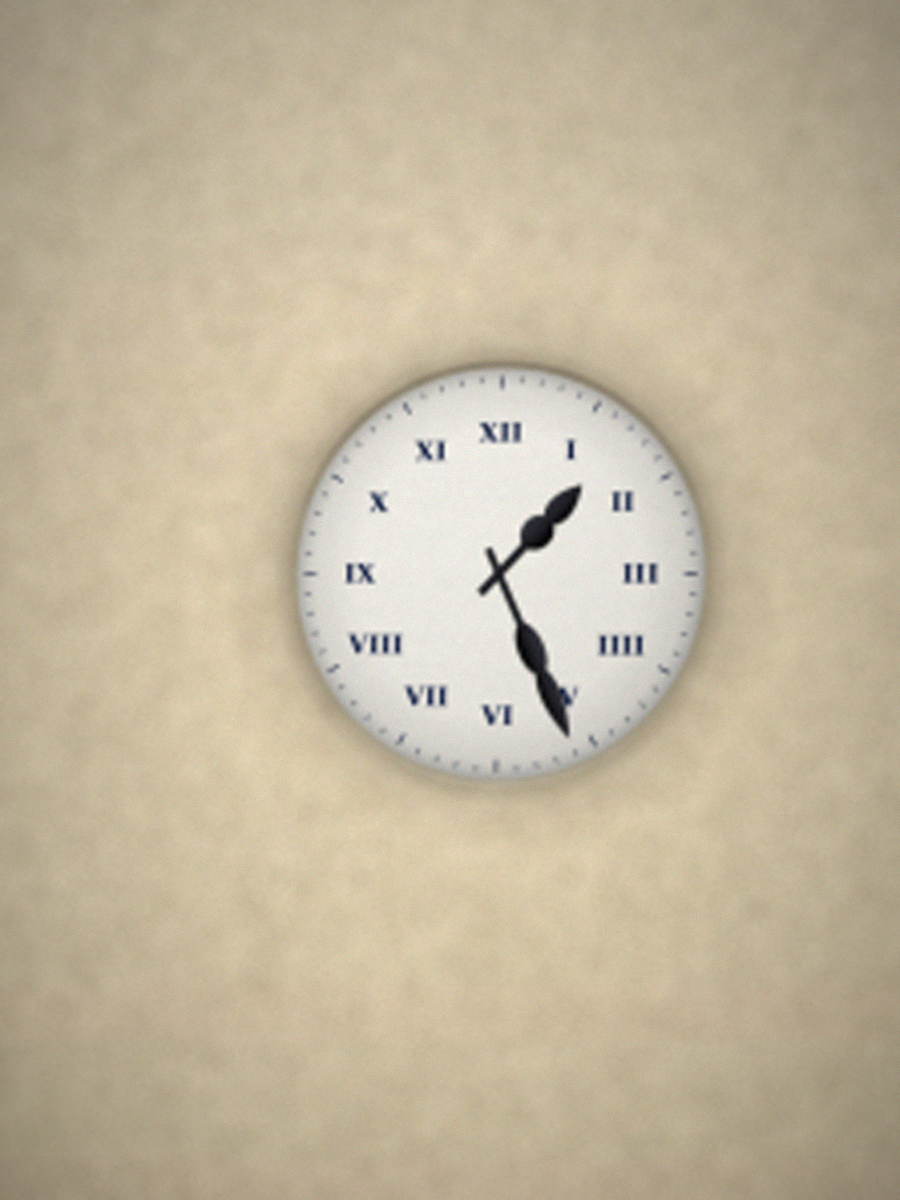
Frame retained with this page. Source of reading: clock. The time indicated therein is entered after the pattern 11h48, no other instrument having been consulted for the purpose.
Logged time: 1h26
